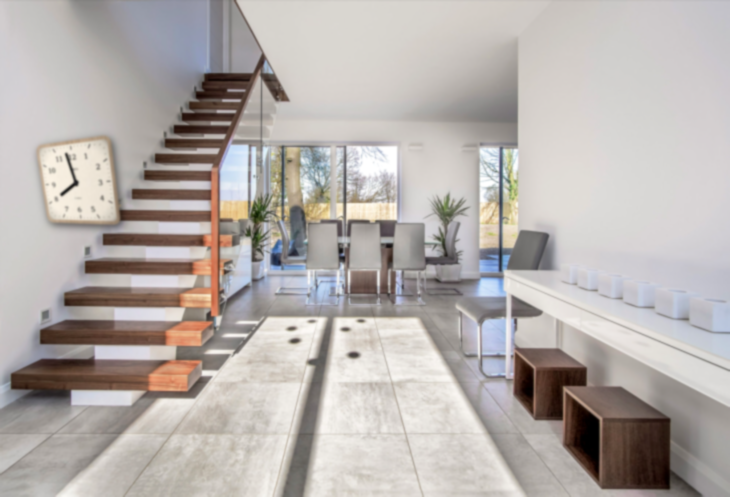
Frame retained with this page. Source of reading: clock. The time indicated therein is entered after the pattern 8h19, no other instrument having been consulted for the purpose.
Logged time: 7h58
